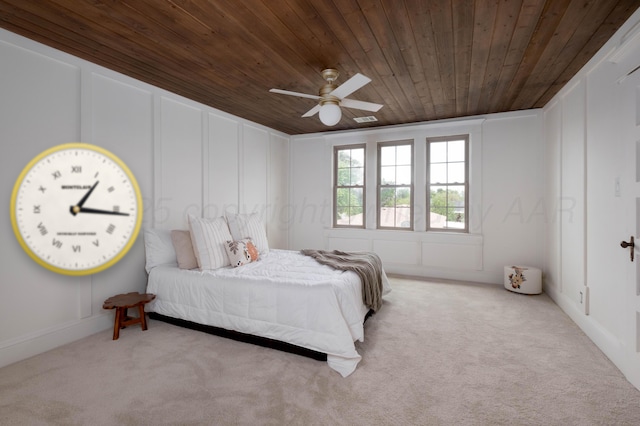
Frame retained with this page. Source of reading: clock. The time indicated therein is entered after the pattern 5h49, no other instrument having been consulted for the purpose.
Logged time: 1h16
